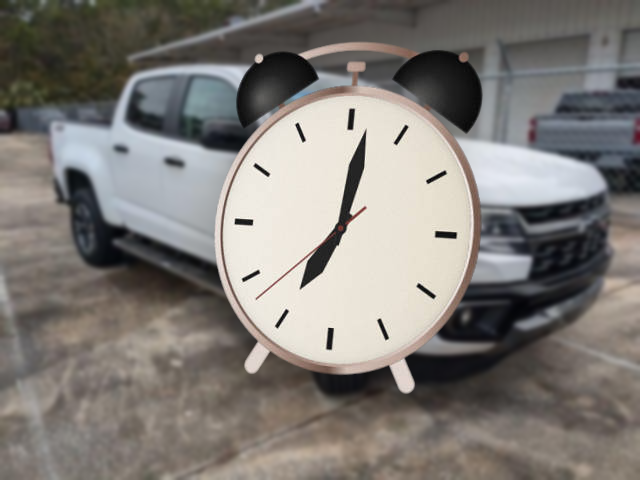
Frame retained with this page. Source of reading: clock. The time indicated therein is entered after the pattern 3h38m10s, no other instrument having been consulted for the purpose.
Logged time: 7h01m38s
